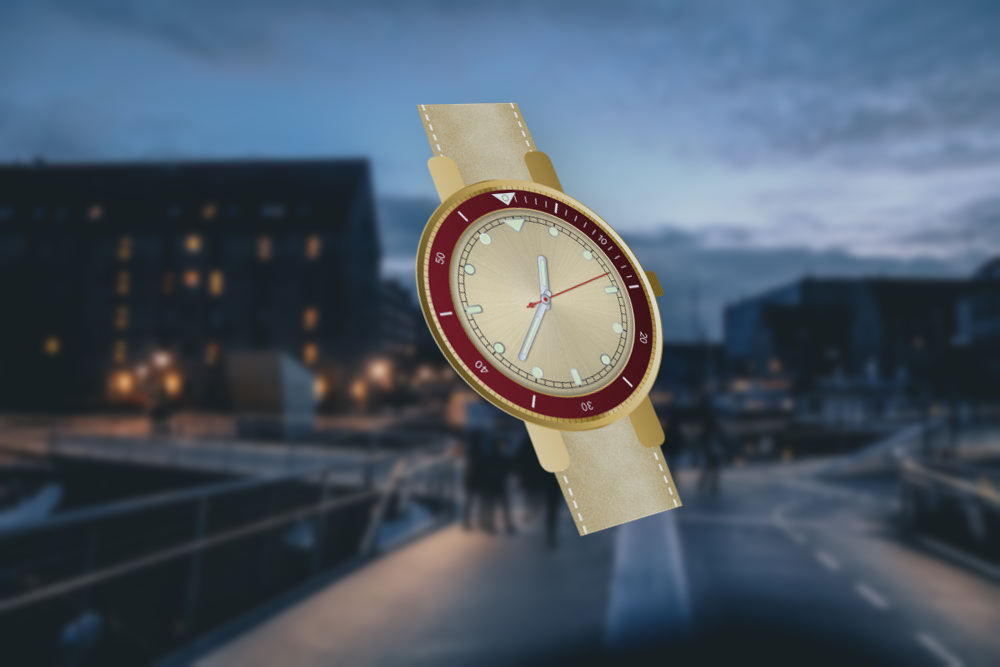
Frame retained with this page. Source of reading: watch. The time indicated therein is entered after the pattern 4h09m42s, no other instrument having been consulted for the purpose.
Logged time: 12h37m13s
